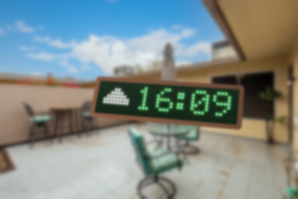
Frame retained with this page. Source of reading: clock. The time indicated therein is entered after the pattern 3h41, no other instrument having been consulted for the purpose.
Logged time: 16h09
